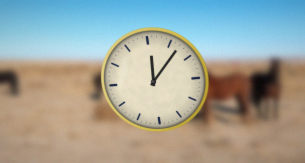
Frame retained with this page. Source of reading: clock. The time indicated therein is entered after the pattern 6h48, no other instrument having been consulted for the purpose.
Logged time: 12h07
